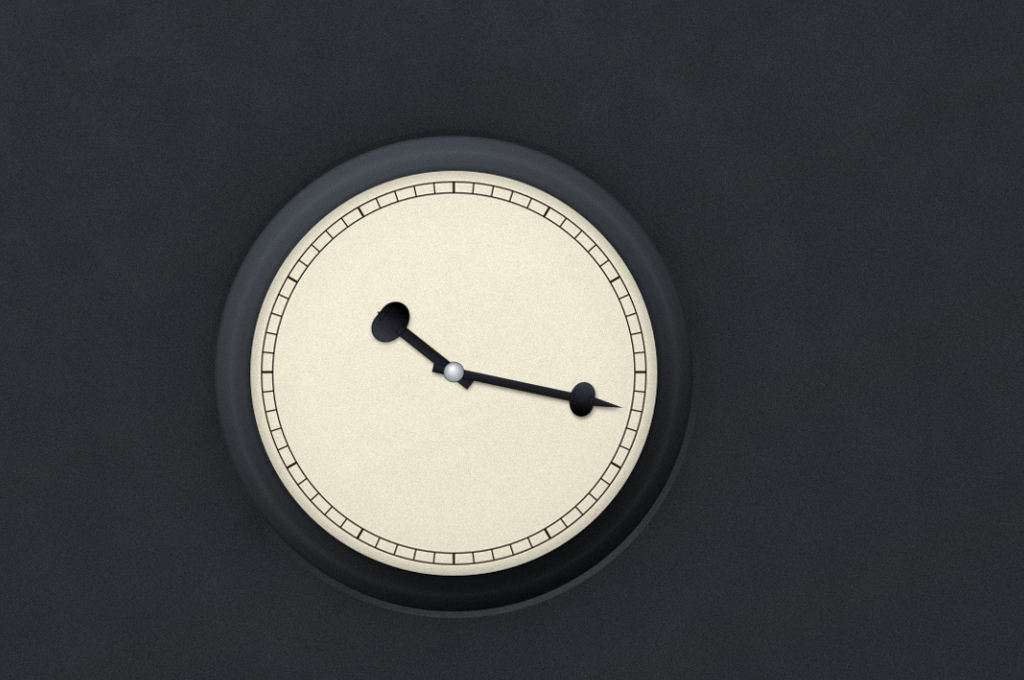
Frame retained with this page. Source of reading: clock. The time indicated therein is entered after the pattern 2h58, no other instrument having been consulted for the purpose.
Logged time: 10h17
